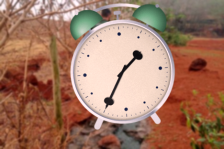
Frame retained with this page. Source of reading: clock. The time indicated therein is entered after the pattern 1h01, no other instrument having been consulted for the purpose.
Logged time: 1h35
